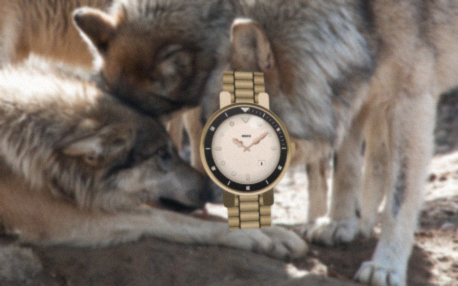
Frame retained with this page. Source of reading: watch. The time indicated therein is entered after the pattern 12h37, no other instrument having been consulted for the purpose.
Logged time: 10h09
